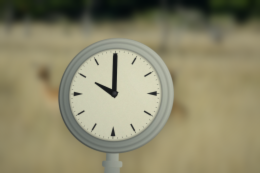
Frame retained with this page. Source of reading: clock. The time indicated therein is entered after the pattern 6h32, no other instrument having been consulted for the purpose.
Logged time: 10h00
